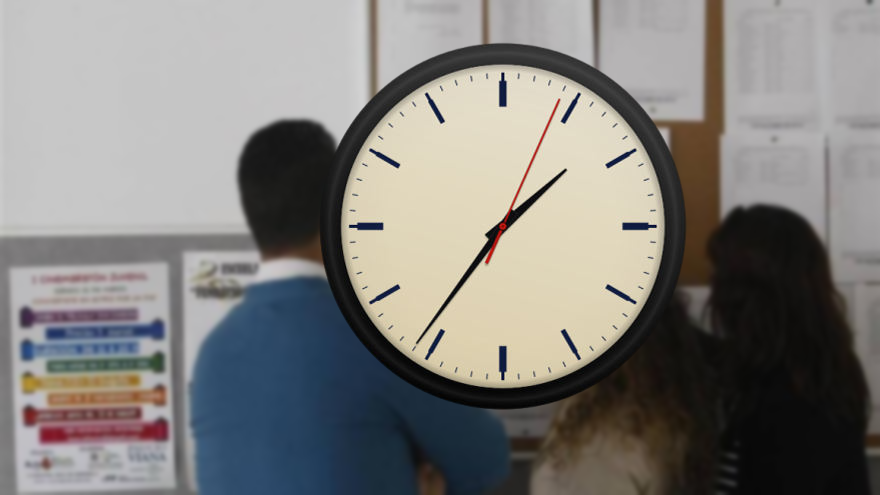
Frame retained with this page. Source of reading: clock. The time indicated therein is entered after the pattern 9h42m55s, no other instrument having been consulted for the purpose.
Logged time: 1h36m04s
